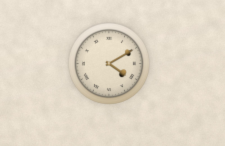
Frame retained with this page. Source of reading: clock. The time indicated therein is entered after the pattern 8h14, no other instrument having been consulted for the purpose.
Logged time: 4h10
